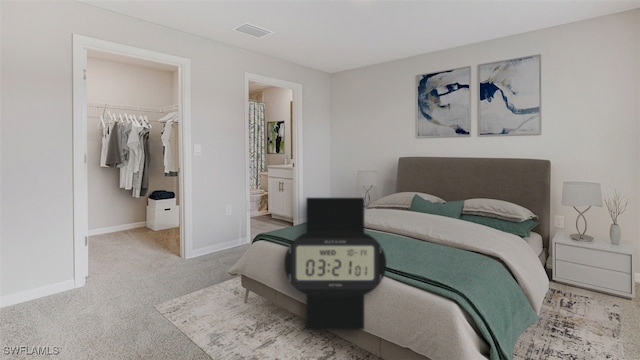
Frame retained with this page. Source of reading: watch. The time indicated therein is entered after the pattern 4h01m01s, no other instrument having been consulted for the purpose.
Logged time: 3h21m01s
